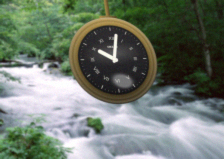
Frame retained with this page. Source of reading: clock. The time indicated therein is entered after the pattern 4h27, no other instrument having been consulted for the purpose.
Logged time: 10h02
